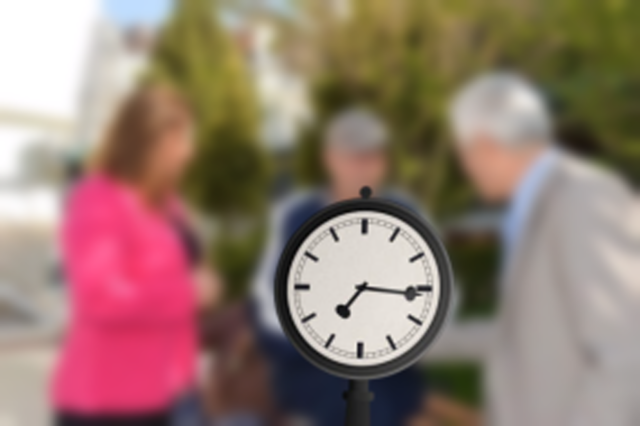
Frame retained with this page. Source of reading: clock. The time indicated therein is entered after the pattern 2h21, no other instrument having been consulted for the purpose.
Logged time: 7h16
